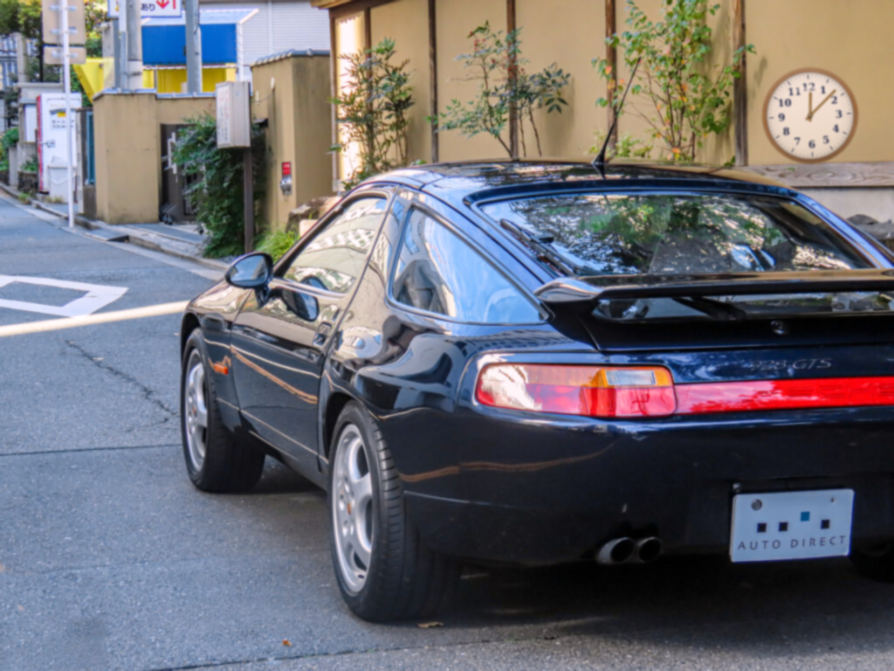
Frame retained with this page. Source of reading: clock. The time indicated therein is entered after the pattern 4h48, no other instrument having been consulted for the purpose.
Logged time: 12h08
